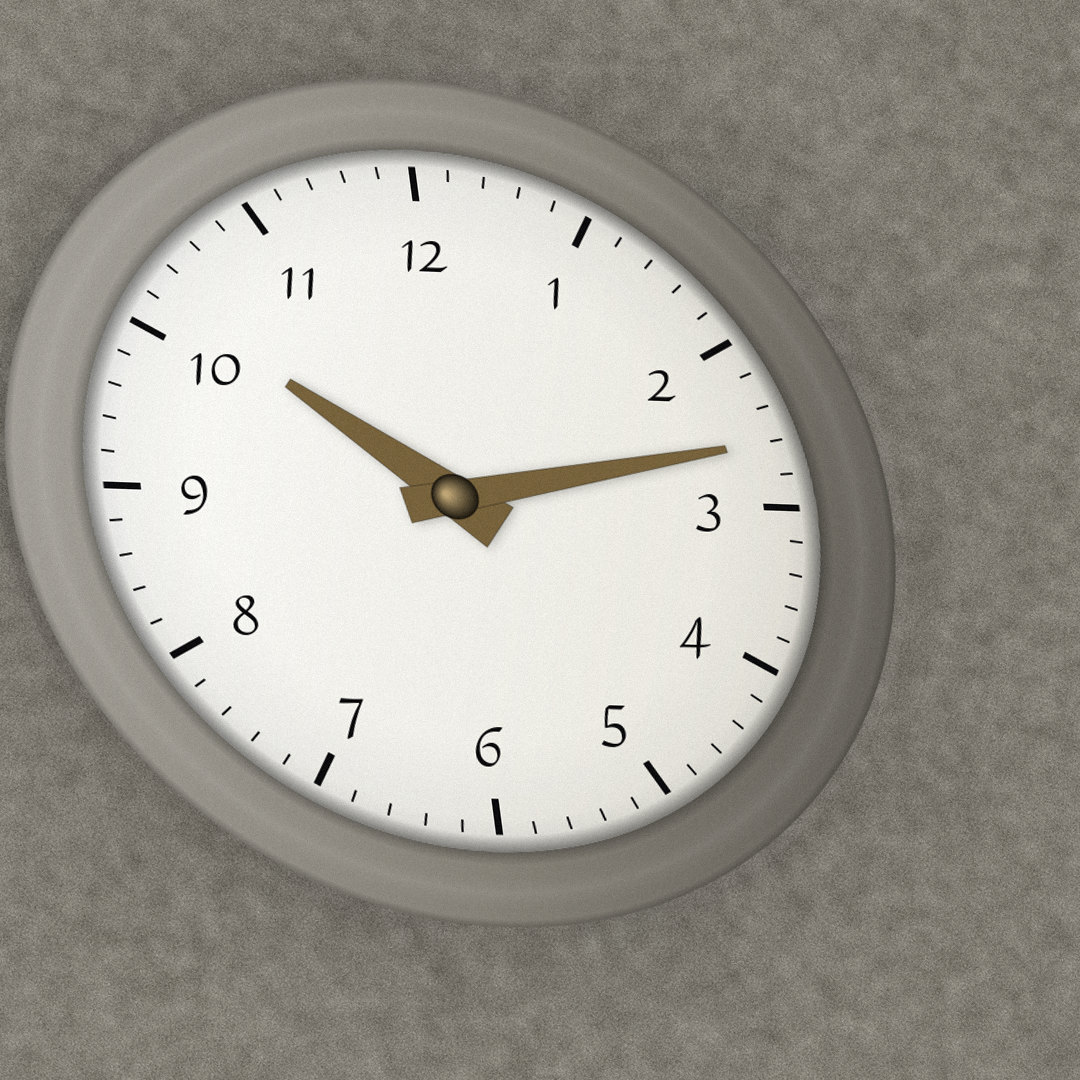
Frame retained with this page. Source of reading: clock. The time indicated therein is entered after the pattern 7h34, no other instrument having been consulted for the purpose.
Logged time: 10h13
